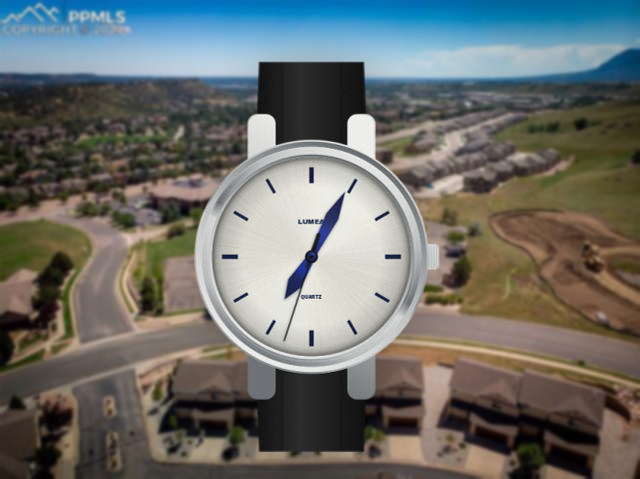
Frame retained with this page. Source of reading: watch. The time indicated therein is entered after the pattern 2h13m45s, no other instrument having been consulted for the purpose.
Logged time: 7h04m33s
